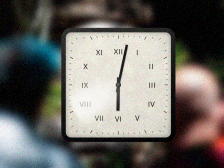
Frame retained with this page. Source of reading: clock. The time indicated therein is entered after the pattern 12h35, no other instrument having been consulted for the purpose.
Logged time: 6h02
